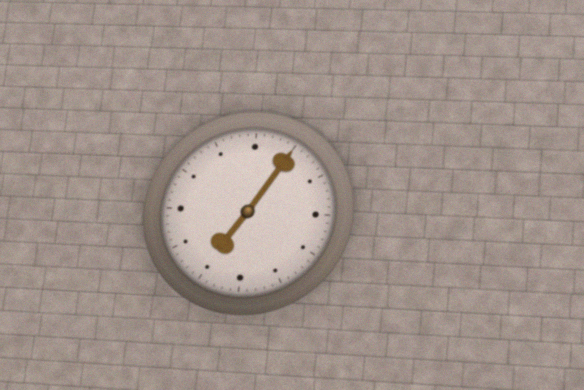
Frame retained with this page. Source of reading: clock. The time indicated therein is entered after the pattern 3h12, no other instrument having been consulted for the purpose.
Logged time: 7h05
